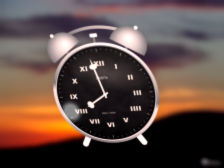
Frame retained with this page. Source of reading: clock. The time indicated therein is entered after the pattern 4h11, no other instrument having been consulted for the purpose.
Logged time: 7h58
